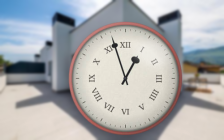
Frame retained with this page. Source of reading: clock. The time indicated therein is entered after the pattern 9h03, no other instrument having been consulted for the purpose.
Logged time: 12h57
